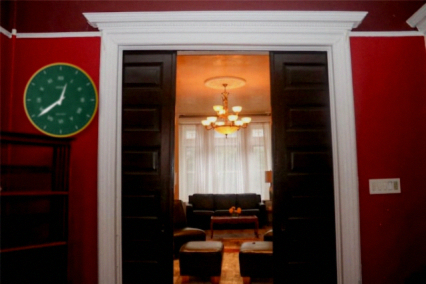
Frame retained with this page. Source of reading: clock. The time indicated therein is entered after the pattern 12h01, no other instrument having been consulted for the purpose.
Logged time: 12h39
